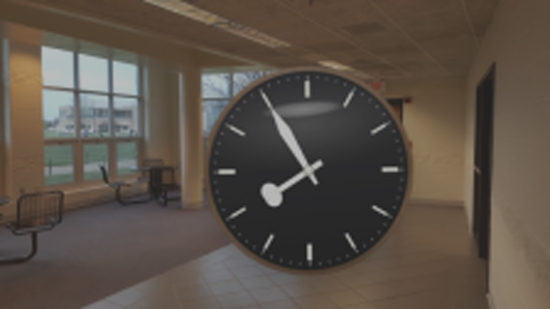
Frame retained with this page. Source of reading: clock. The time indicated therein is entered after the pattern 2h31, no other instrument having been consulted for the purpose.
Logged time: 7h55
